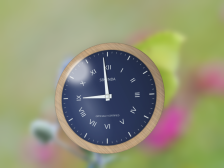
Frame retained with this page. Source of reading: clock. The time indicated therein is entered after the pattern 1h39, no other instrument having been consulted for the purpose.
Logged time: 8h59
